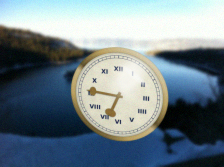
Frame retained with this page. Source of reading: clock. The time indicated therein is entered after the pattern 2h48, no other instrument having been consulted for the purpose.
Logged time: 6h46
